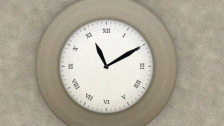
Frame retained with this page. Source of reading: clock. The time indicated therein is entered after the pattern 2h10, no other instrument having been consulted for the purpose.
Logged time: 11h10
